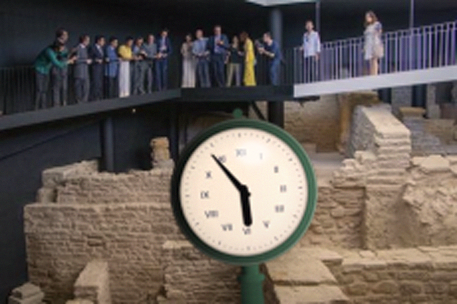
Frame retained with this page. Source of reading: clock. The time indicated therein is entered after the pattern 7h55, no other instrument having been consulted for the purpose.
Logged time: 5h54
